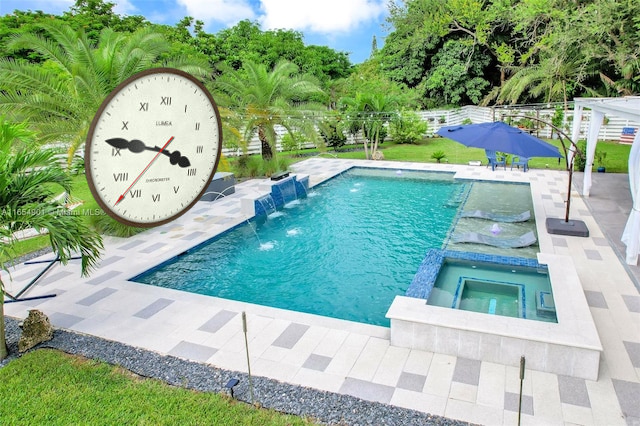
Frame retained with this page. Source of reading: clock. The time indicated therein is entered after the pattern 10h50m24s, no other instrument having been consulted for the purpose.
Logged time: 3h46m37s
